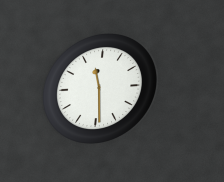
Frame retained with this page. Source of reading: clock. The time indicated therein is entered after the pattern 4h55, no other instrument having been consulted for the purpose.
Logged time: 11h29
